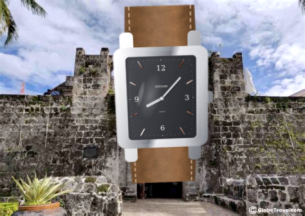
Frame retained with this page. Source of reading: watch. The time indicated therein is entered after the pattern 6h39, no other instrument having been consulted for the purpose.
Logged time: 8h07
